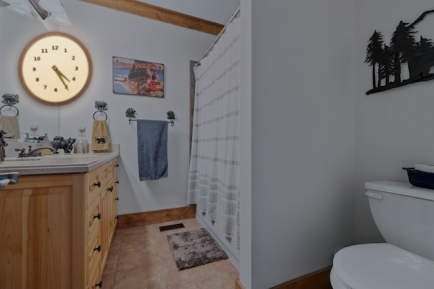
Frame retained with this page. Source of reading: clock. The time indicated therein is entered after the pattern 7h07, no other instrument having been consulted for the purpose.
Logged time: 4h25
